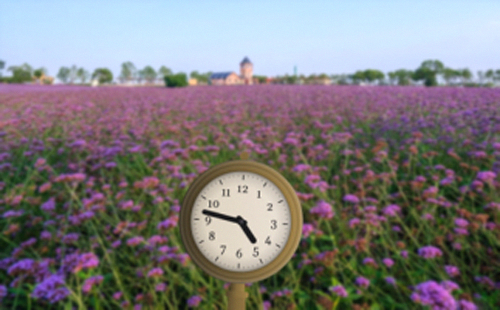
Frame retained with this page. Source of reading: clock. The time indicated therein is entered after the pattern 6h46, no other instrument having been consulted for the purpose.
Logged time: 4h47
